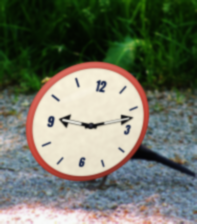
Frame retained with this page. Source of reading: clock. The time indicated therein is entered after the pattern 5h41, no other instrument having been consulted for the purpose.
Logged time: 9h12
